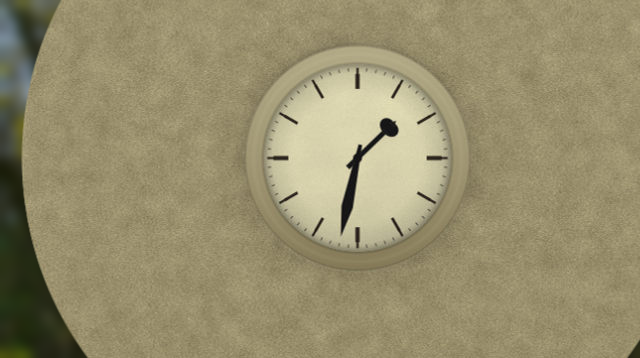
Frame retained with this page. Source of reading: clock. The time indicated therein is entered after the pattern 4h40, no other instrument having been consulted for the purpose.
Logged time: 1h32
